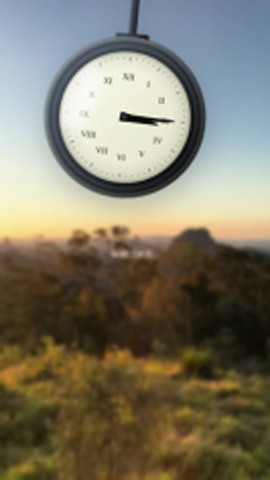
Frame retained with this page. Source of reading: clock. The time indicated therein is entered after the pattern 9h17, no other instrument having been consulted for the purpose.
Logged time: 3h15
